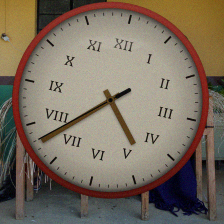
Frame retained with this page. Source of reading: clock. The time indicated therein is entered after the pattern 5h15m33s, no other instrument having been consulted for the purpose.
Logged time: 4h37m38s
